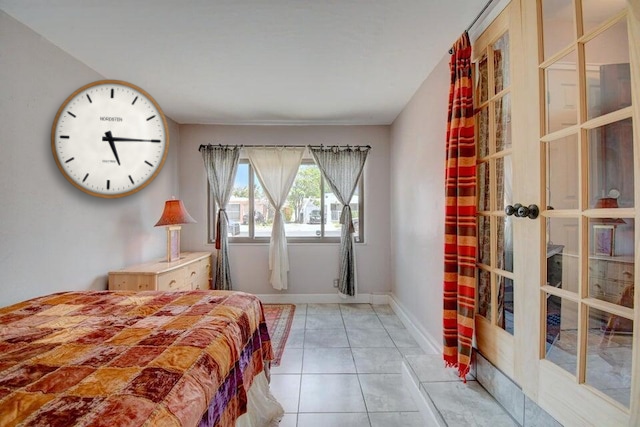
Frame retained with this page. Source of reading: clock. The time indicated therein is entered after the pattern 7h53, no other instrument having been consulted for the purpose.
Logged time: 5h15
